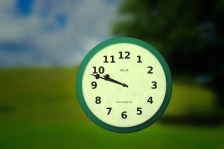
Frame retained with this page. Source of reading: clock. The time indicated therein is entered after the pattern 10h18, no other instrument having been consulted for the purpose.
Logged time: 9h48
